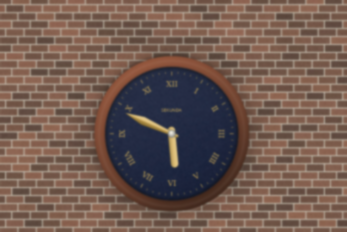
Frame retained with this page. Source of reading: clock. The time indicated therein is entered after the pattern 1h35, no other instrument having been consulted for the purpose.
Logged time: 5h49
